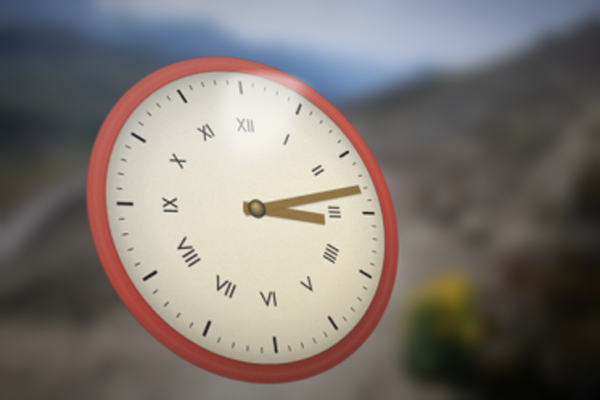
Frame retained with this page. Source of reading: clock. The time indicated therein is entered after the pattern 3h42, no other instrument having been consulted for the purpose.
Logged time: 3h13
